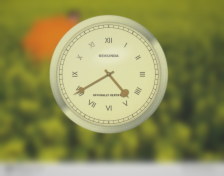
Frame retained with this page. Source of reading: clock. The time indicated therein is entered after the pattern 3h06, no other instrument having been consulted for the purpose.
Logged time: 4h40
